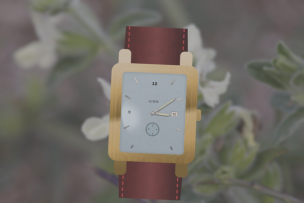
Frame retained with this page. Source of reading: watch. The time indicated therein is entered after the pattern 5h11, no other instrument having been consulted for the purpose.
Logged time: 3h09
